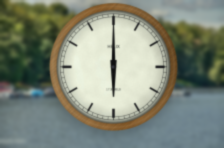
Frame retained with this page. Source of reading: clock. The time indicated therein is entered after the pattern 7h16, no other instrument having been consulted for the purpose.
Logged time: 6h00
